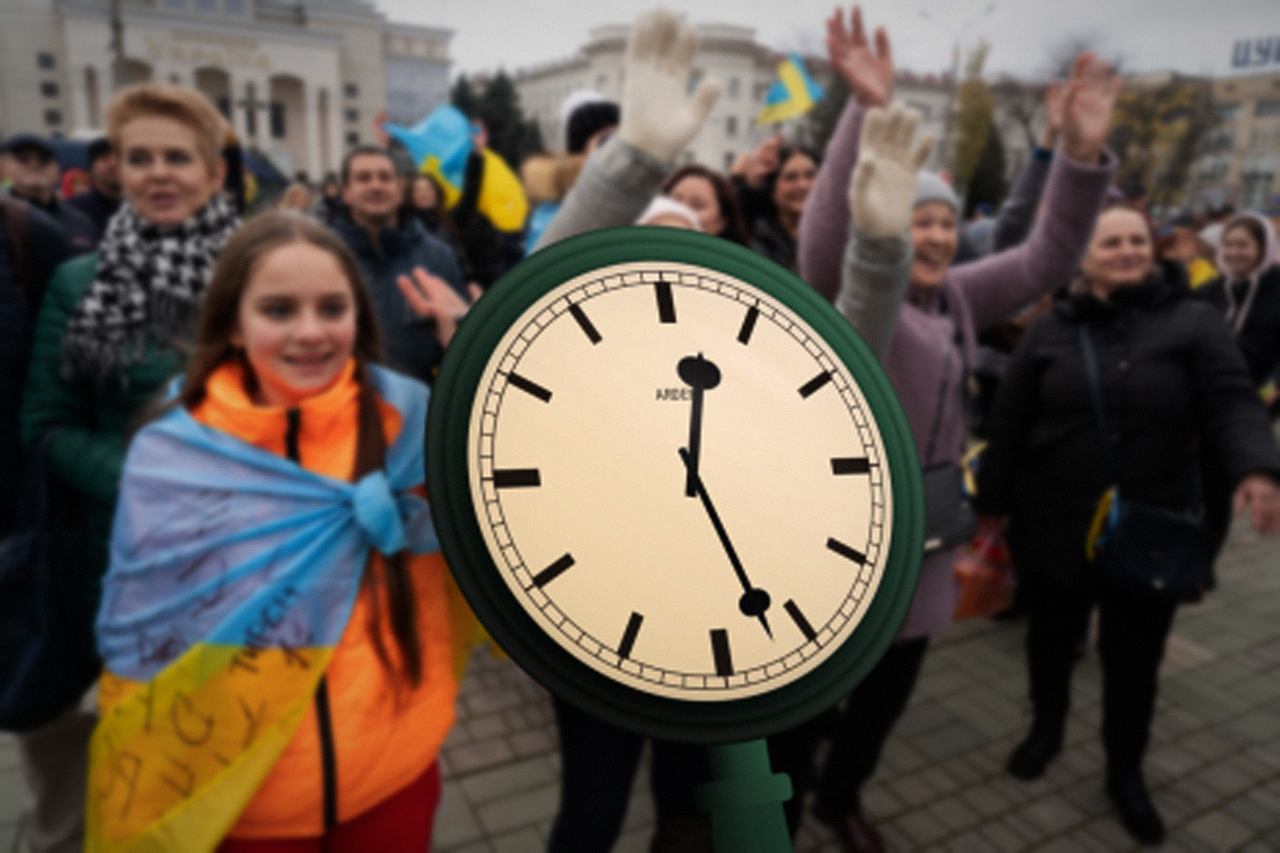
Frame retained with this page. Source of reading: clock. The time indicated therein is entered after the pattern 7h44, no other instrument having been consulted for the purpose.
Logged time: 12h27
